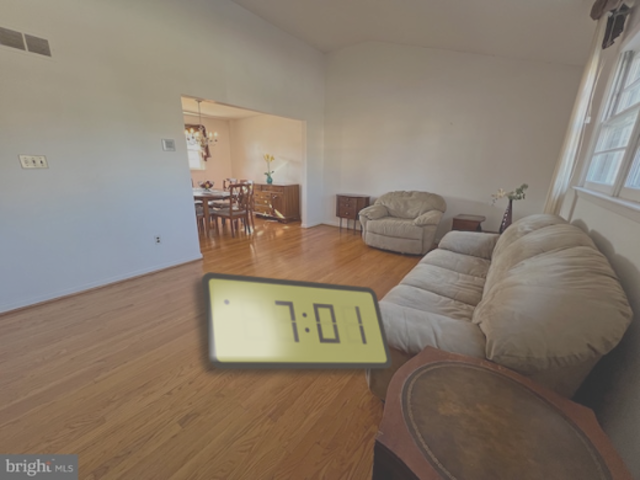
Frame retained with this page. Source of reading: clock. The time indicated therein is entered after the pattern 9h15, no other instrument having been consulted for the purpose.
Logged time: 7h01
